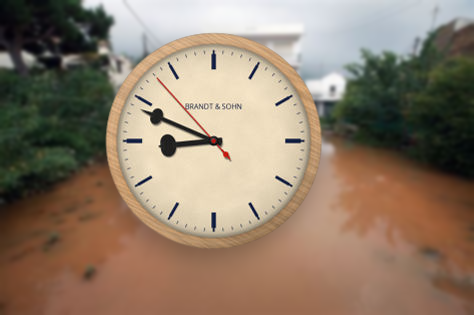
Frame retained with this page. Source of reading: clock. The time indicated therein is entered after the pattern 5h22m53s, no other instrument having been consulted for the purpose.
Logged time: 8h48m53s
